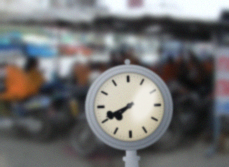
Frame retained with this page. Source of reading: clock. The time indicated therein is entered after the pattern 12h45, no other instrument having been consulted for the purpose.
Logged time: 7h41
